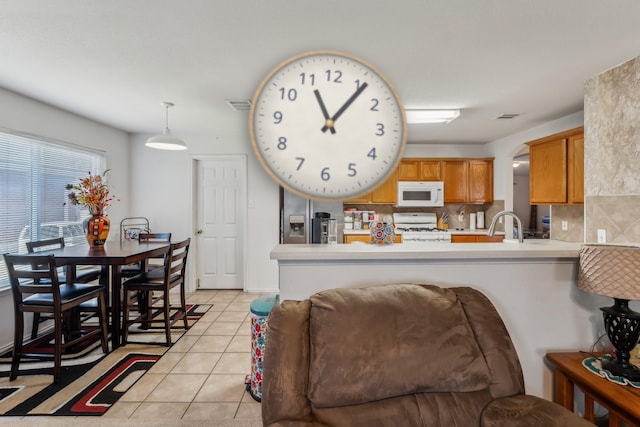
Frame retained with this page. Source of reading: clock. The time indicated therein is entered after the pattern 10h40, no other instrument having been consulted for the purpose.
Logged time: 11h06
